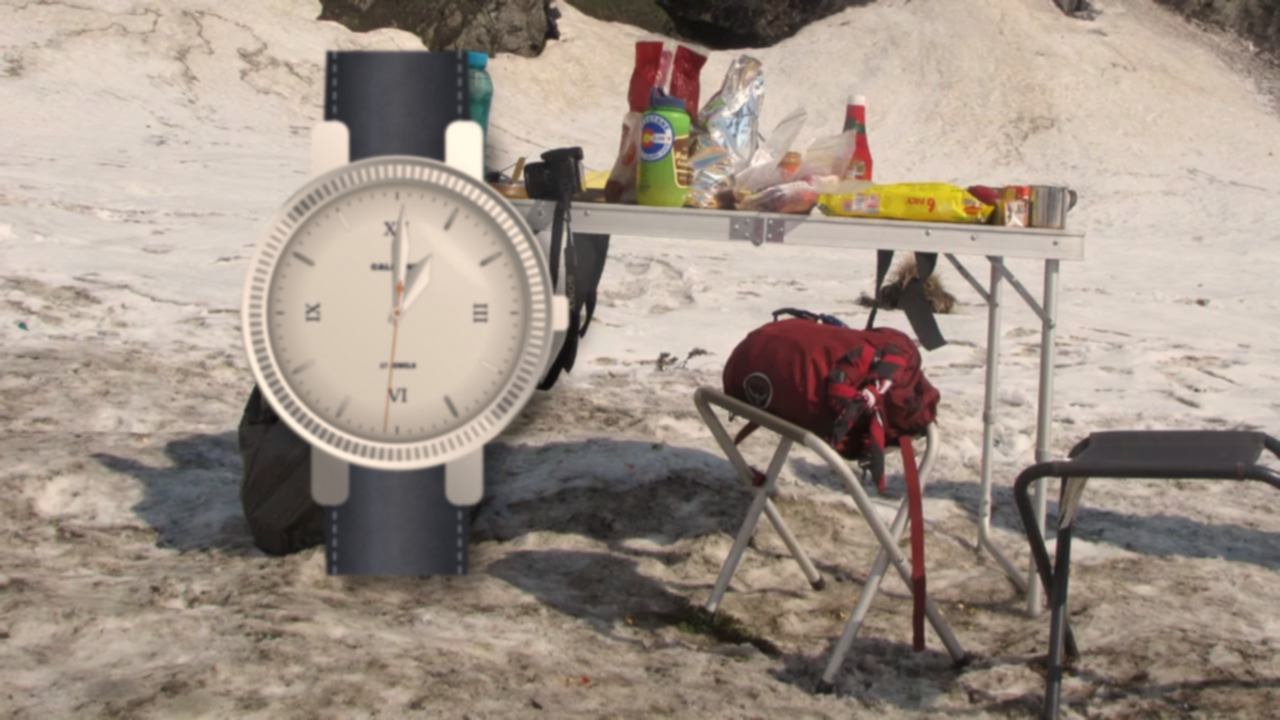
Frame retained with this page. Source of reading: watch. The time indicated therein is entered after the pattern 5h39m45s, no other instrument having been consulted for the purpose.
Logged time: 1h00m31s
